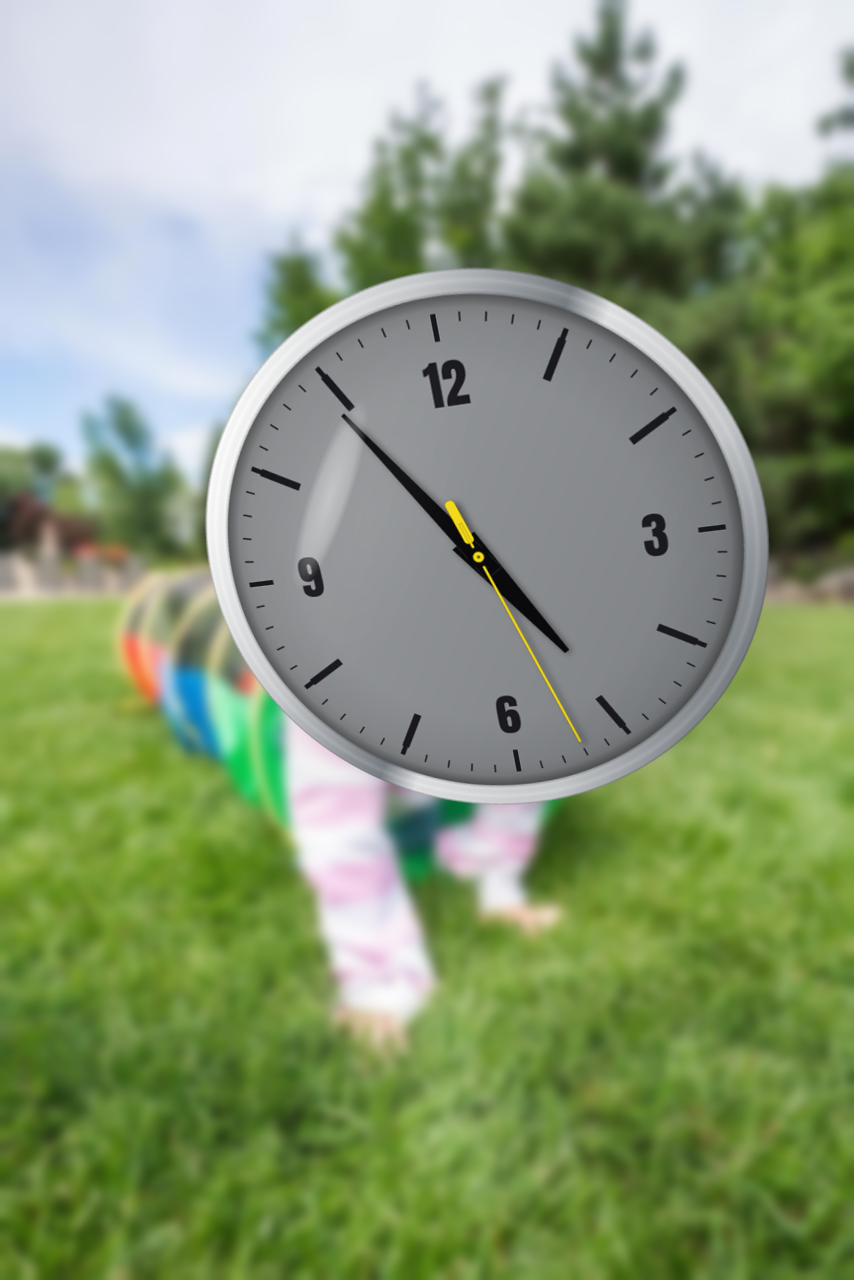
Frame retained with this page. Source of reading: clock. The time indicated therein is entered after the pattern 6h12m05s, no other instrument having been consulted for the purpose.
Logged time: 4h54m27s
